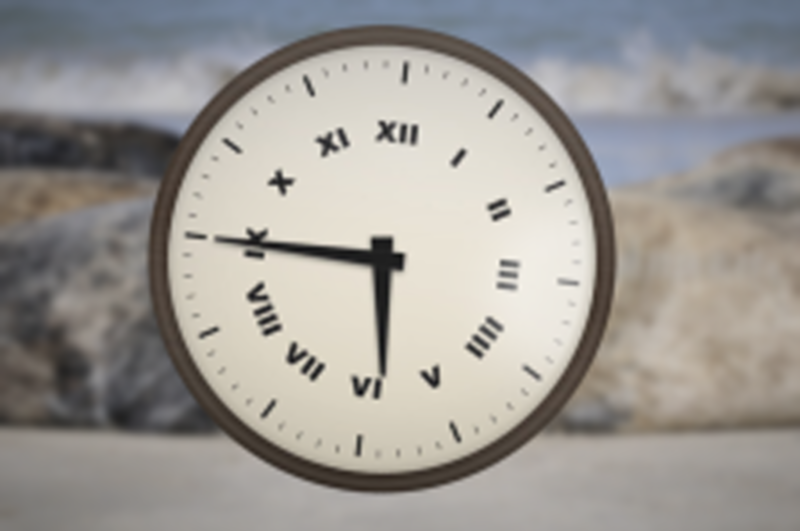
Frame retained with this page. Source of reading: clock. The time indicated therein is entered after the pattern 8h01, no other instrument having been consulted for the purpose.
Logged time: 5h45
